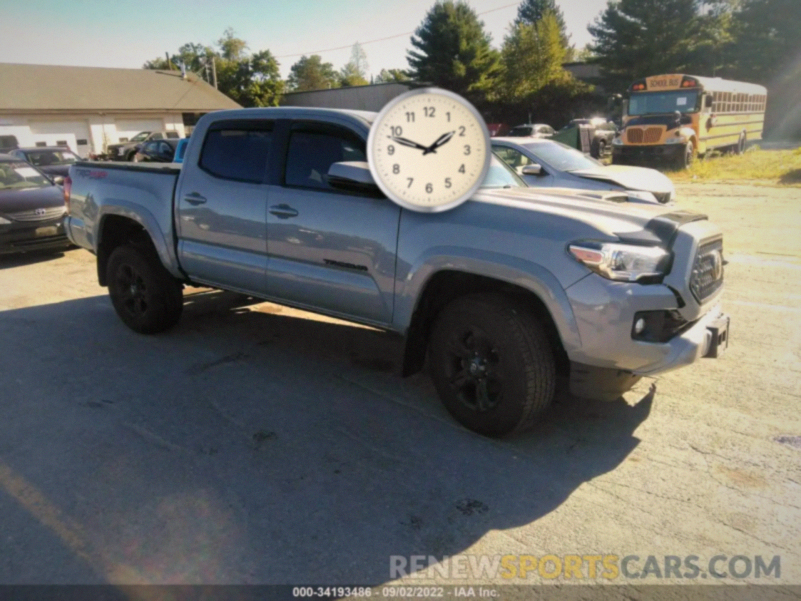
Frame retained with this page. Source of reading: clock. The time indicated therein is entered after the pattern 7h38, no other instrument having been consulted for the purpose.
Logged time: 1h48
